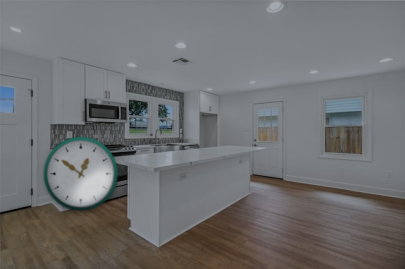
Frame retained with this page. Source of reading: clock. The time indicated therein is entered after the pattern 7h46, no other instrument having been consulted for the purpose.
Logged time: 12h51
